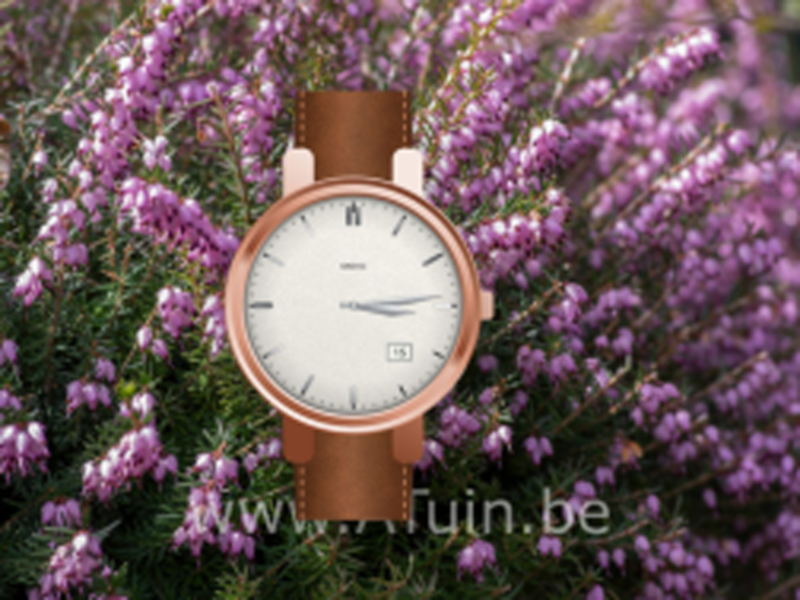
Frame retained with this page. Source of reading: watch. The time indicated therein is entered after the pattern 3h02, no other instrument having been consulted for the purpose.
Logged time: 3h14
